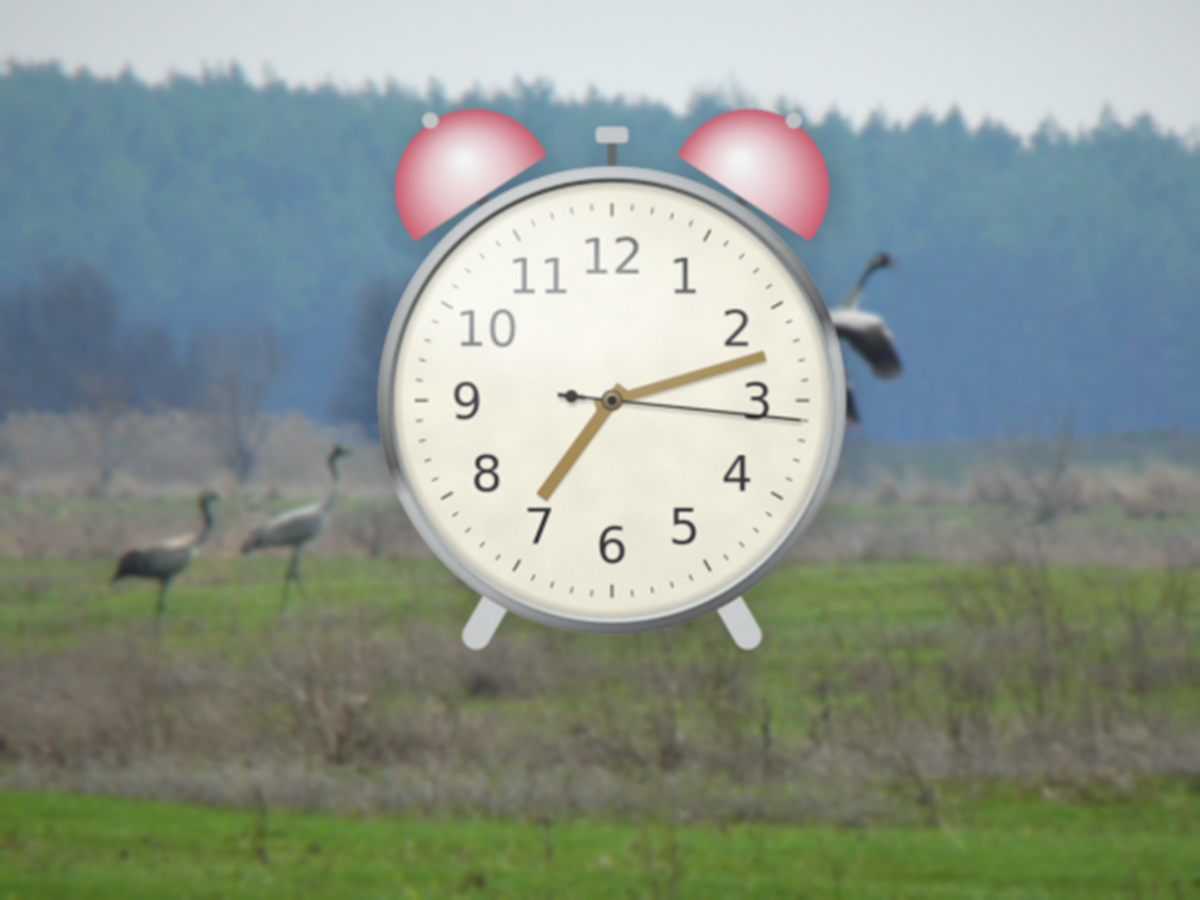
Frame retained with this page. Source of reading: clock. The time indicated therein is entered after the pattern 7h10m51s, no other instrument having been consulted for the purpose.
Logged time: 7h12m16s
